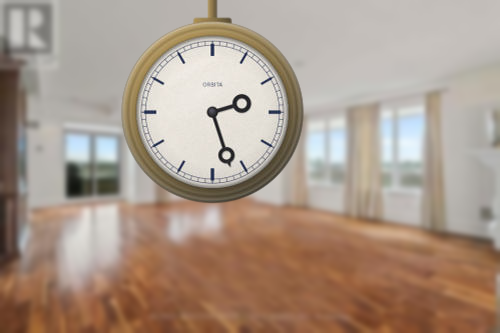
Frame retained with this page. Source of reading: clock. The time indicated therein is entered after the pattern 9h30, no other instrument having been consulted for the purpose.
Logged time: 2h27
